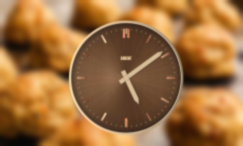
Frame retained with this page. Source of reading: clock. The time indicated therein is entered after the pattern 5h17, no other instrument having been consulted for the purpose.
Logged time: 5h09
